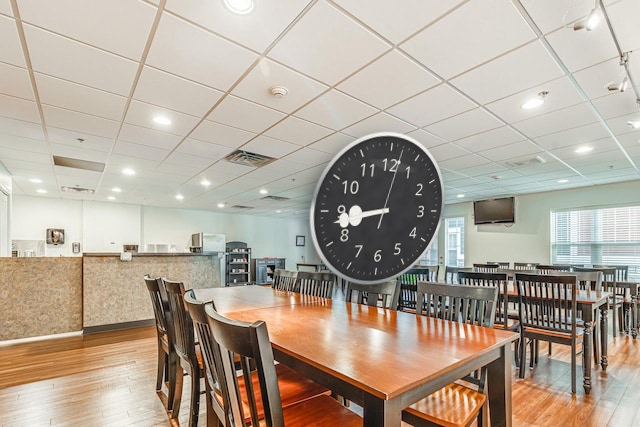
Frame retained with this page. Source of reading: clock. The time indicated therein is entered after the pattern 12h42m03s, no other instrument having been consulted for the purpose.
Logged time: 8h43m02s
